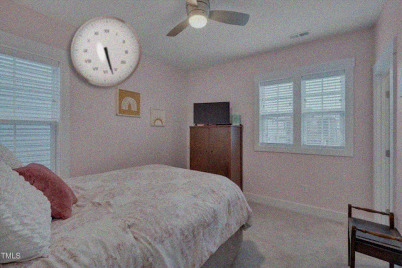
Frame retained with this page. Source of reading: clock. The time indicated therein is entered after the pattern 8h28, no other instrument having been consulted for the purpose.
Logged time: 5h27
